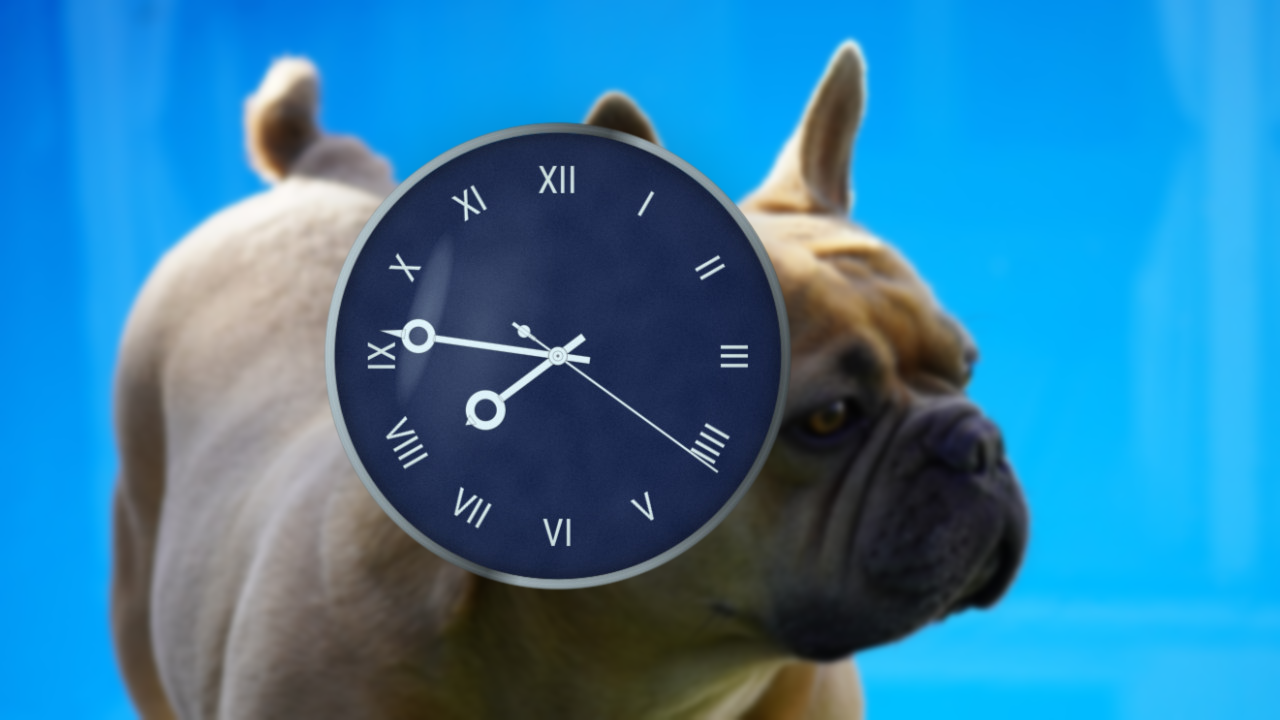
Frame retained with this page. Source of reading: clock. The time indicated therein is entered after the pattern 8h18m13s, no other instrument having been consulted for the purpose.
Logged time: 7h46m21s
